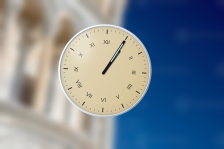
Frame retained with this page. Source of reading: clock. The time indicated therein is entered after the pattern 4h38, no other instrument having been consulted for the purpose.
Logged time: 1h05
